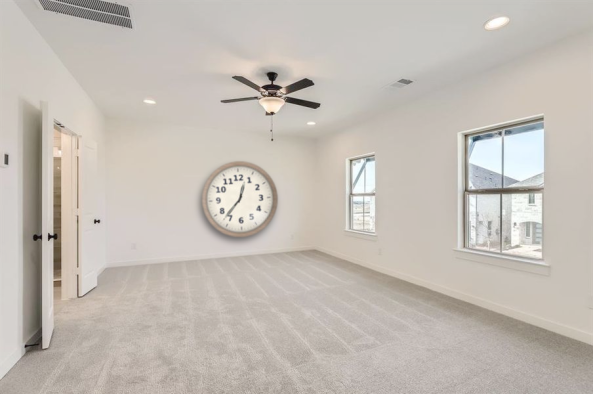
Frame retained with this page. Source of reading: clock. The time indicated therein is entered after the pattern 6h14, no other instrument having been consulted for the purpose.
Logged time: 12h37
